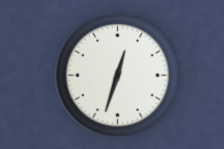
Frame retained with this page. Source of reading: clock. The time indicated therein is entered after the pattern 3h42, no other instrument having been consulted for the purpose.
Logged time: 12h33
